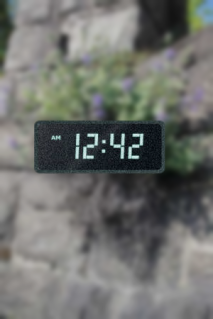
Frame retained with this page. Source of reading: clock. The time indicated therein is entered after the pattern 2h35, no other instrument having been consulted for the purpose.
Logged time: 12h42
